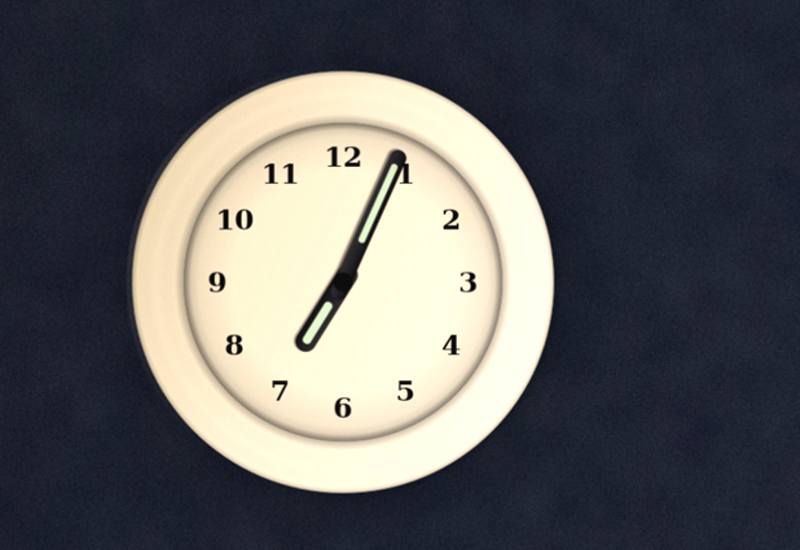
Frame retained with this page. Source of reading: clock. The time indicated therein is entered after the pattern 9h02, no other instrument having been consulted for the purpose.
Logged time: 7h04
